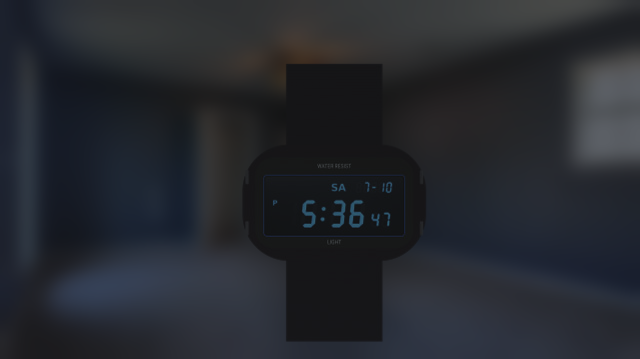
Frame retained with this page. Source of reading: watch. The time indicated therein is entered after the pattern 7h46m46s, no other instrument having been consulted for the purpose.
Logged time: 5h36m47s
